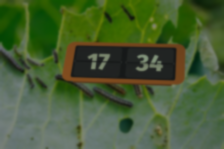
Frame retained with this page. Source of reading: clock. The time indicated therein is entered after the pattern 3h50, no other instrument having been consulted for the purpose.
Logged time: 17h34
